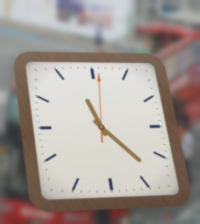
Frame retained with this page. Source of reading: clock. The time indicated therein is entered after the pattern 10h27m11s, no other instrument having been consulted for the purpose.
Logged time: 11h23m01s
